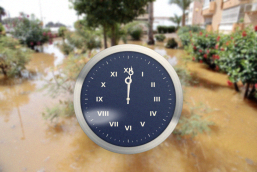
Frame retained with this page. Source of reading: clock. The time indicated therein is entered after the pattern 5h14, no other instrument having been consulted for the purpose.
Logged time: 12h01
